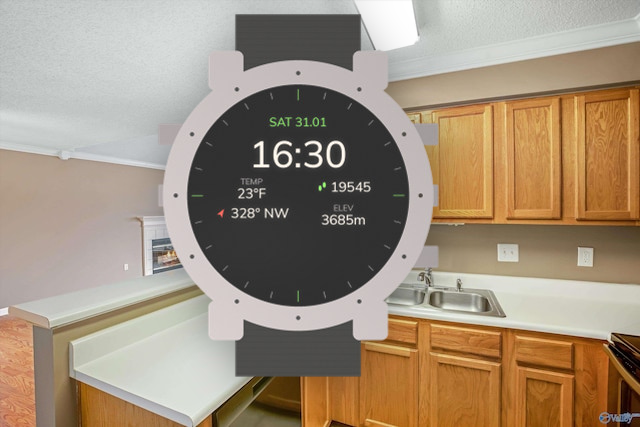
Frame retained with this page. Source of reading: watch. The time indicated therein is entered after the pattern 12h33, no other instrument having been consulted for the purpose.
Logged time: 16h30
